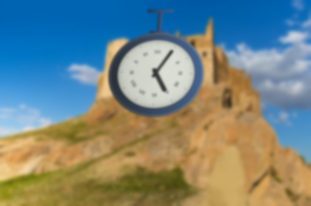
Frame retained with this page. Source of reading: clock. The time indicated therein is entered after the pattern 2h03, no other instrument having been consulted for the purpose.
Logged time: 5h05
